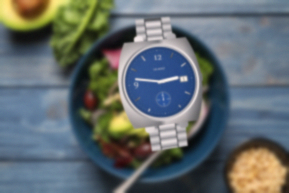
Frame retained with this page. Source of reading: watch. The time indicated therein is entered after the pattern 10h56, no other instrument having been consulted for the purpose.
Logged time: 2h47
